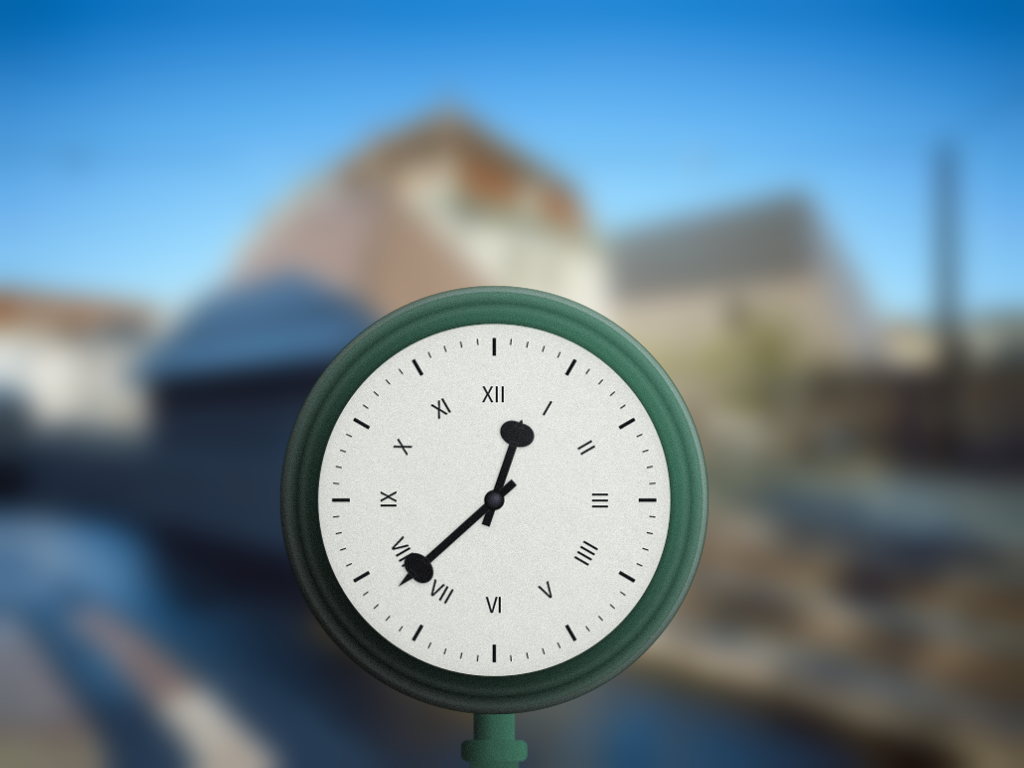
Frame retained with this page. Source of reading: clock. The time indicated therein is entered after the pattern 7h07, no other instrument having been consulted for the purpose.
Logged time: 12h38
